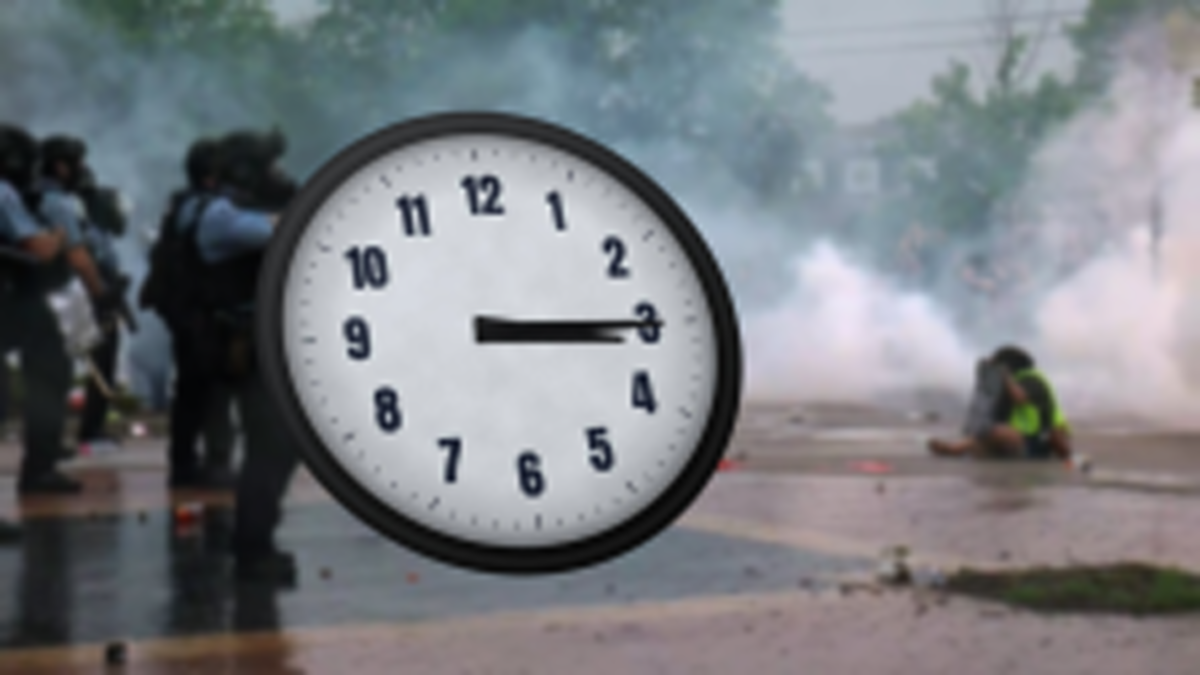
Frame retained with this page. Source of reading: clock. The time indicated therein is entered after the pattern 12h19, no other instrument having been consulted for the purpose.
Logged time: 3h15
